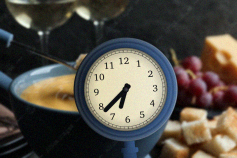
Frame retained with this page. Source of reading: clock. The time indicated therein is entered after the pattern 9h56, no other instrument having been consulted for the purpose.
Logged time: 6h38
